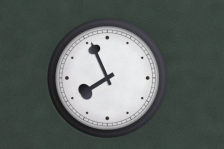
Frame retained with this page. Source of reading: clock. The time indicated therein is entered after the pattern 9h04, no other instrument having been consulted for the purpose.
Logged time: 7h56
